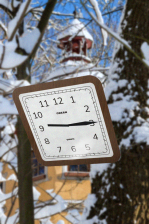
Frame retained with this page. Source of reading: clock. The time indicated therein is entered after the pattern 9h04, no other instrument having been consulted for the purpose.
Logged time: 9h15
